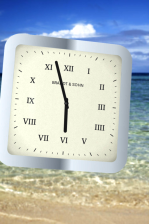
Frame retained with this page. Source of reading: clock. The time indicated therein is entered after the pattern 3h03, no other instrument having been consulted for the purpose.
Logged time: 5h57
